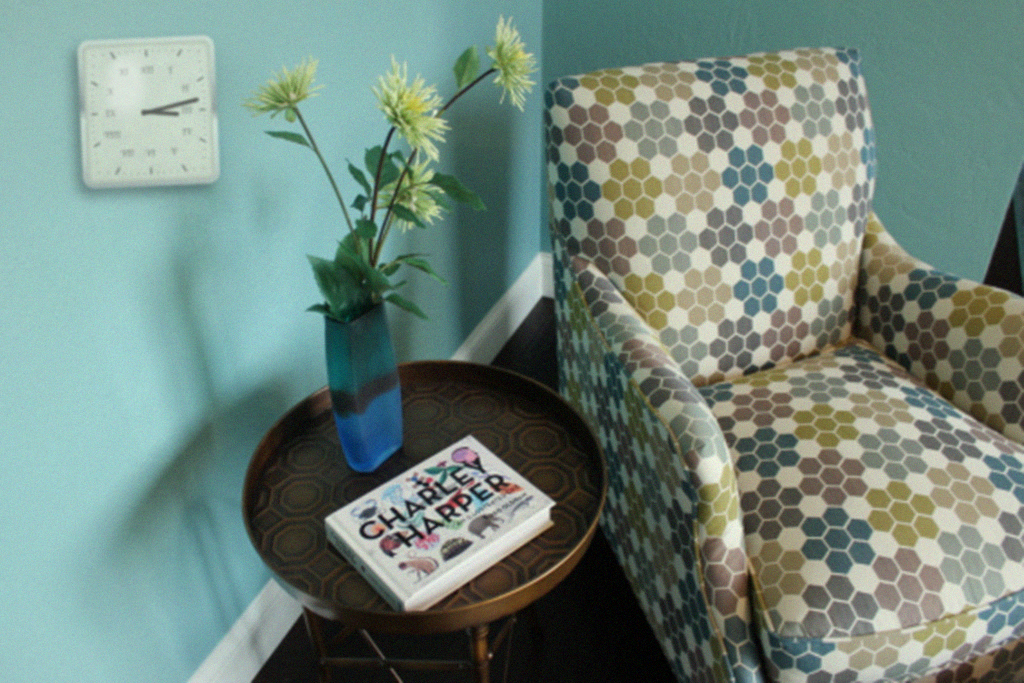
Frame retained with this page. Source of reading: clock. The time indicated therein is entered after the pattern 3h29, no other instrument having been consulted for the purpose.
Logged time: 3h13
